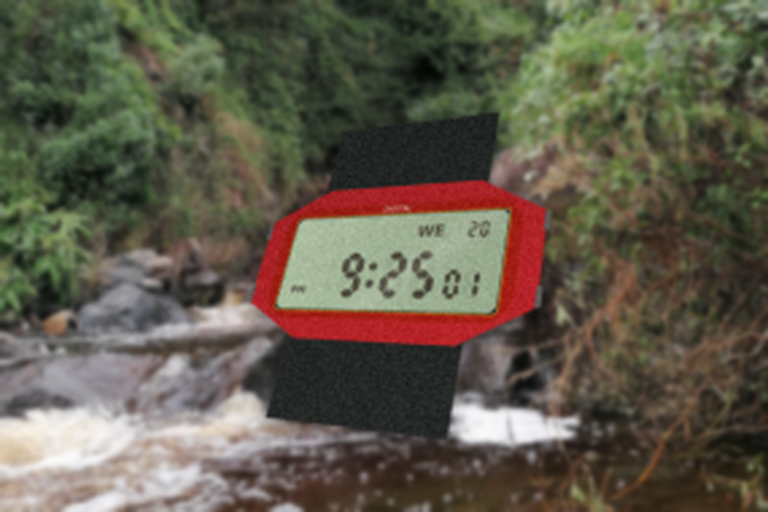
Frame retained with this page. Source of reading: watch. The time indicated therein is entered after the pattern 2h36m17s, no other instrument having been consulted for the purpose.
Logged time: 9h25m01s
